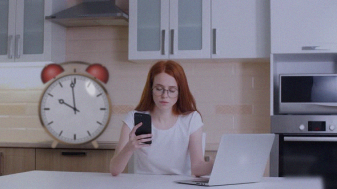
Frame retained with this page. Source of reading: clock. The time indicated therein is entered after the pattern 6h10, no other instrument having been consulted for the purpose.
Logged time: 9h59
